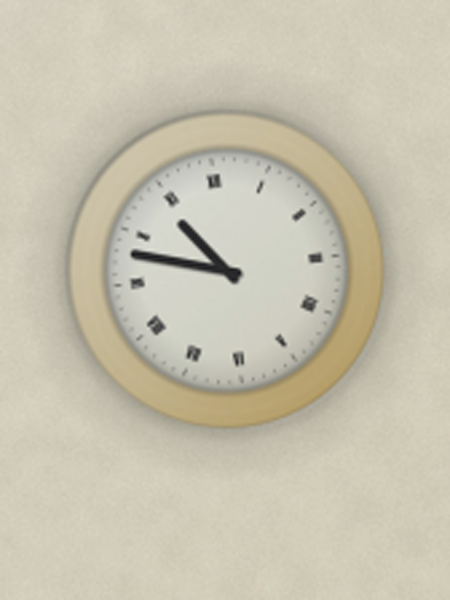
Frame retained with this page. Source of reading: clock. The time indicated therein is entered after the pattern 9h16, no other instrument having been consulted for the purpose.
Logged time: 10h48
